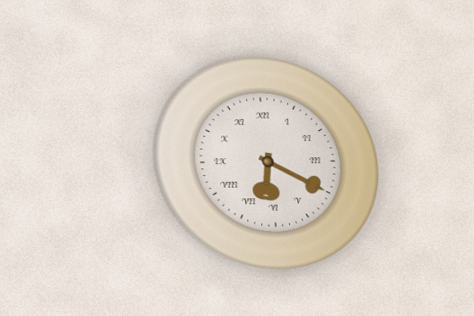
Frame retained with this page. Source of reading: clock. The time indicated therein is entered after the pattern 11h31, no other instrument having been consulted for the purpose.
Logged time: 6h20
